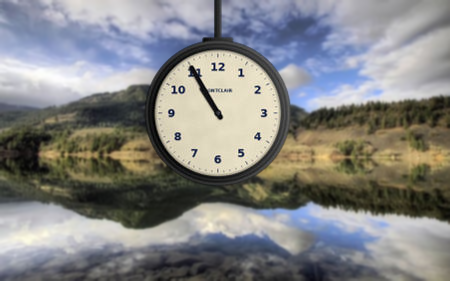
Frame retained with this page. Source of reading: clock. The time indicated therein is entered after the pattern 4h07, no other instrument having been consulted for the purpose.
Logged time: 10h55
